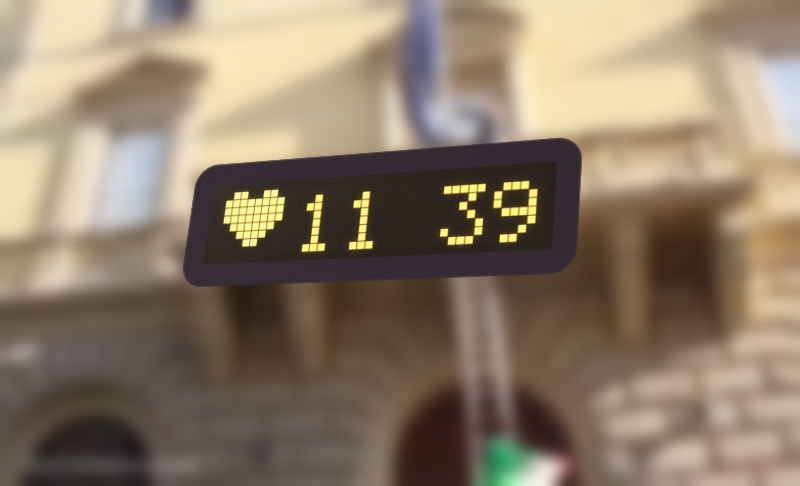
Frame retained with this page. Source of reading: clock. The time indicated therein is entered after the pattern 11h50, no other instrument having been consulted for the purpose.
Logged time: 11h39
